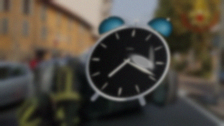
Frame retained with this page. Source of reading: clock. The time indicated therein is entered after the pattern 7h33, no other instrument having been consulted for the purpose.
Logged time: 7h19
